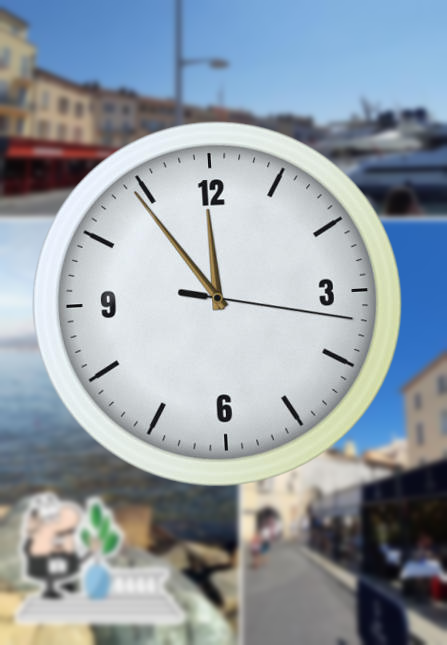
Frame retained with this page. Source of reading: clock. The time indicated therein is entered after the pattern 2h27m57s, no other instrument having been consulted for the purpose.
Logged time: 11h54m17s
